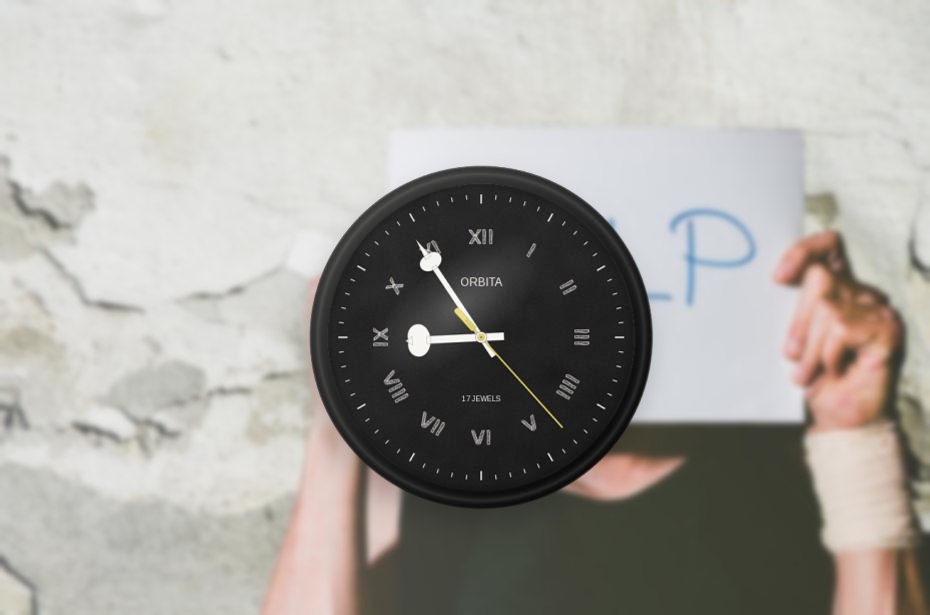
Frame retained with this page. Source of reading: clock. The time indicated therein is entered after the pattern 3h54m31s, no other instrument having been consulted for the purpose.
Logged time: 8h54m23s
